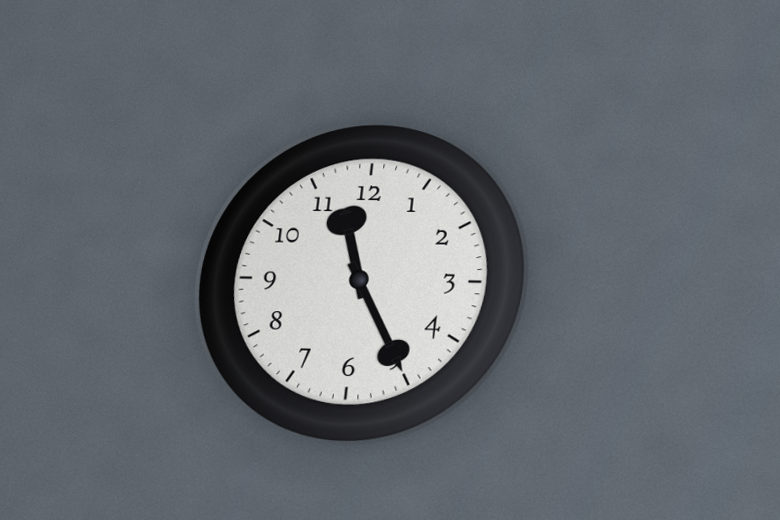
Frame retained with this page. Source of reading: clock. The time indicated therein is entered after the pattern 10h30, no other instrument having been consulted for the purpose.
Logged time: 11h25
